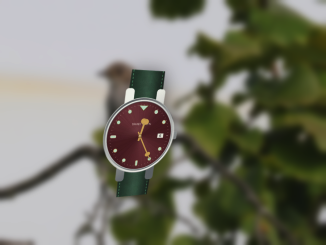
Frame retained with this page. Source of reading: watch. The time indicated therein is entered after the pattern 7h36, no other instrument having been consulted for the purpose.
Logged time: 12h25
